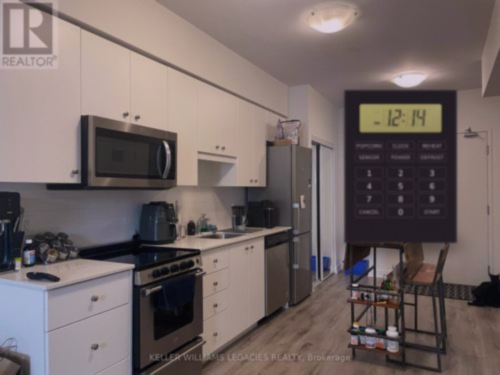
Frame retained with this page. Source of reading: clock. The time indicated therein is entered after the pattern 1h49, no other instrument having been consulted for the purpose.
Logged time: 12h14
